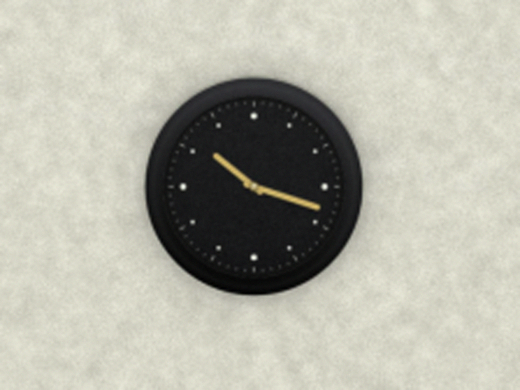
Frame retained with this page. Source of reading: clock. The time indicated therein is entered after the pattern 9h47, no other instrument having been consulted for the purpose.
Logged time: 10h18
